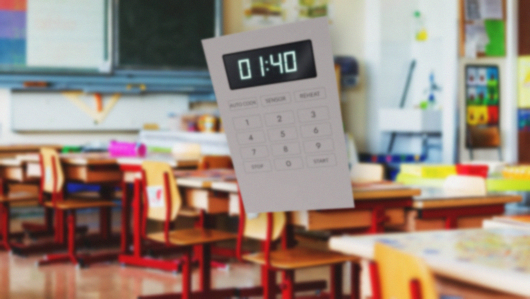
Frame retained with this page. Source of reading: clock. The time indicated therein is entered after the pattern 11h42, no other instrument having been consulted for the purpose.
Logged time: 1h40
